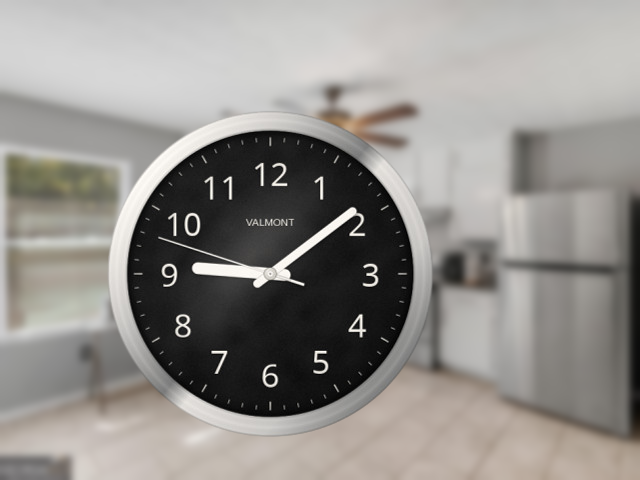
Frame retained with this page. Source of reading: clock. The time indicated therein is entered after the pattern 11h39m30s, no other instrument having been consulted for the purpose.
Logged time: 9h08m48s
